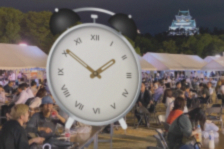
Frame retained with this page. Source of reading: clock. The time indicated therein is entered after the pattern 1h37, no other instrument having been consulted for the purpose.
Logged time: 1h51
